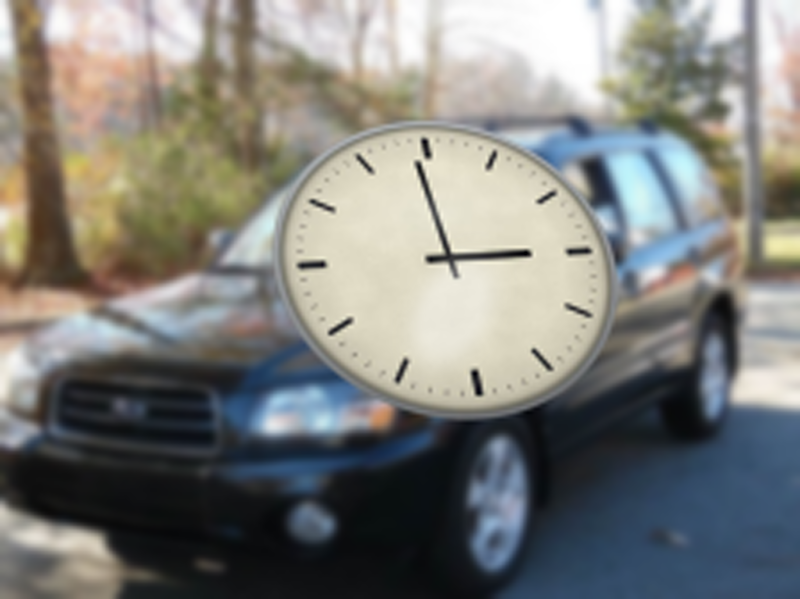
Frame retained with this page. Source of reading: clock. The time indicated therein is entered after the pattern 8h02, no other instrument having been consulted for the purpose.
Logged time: 2h59
